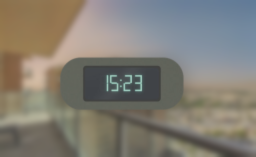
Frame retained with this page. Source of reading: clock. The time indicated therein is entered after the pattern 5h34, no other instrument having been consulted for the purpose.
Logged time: 15h23
